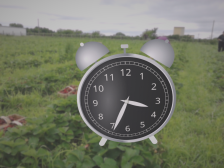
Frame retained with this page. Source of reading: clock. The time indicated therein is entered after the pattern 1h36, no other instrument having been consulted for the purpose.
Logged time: 3h34
